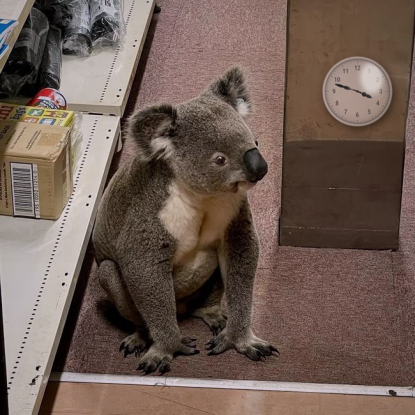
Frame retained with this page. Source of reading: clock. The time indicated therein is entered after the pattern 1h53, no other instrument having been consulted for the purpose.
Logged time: 3h48
